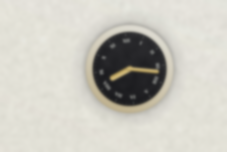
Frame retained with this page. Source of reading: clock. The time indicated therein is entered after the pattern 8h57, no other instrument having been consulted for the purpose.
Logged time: 8h17
